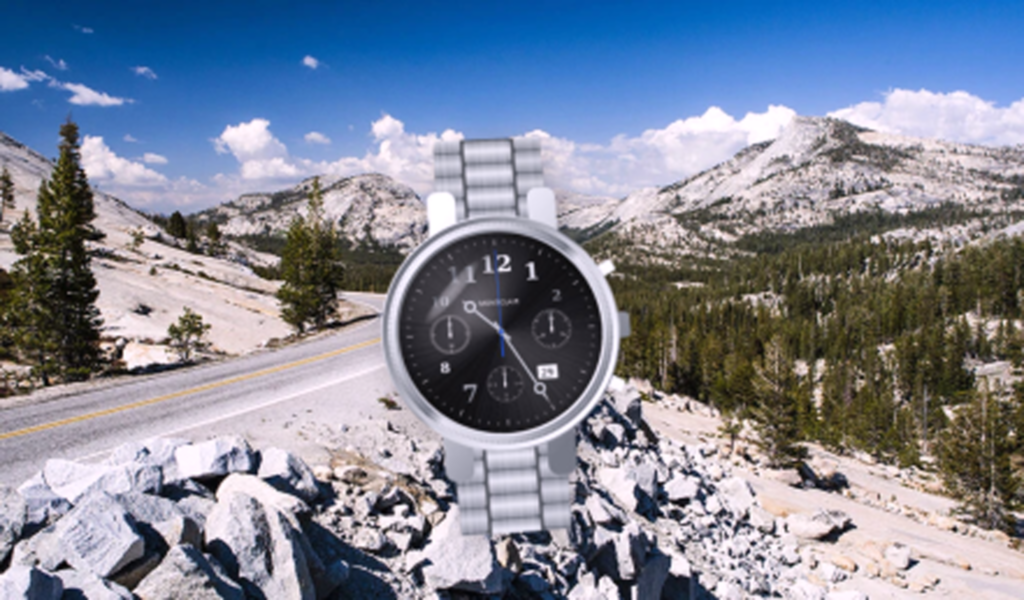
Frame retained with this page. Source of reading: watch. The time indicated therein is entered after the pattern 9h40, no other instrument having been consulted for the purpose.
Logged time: 10h25
